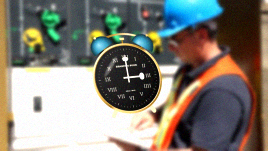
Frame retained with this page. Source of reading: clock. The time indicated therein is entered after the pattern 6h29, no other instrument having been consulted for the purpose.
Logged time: 3h00
